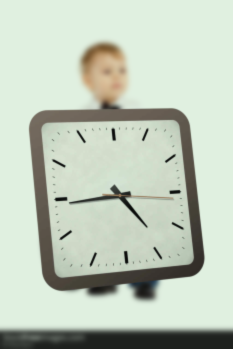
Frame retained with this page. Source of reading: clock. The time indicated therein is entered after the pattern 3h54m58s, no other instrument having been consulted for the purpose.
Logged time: 4h44m16s
